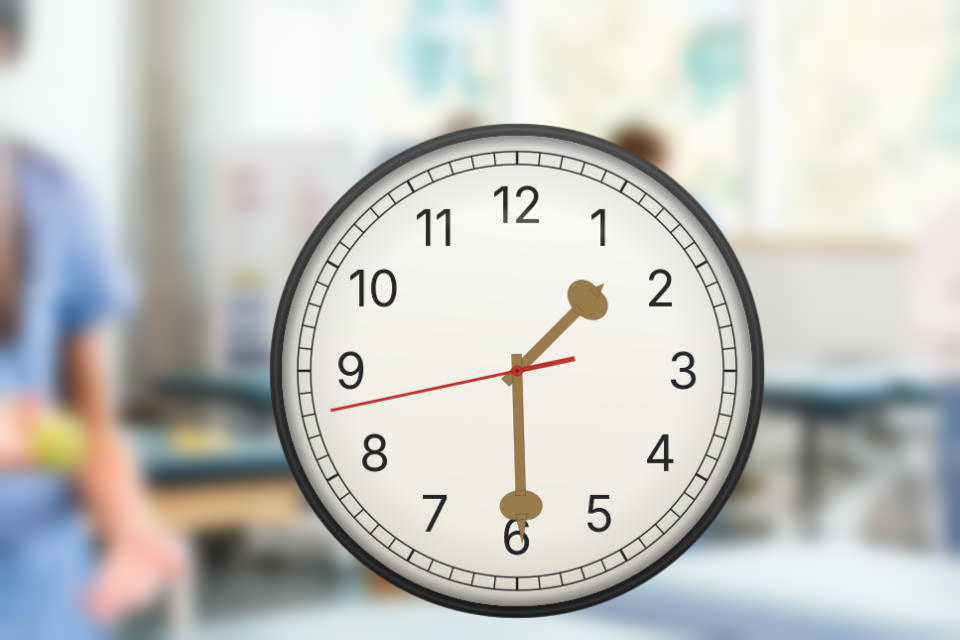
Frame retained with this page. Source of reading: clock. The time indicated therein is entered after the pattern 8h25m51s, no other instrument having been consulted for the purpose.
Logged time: 1h29m43s
